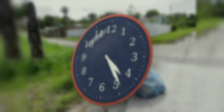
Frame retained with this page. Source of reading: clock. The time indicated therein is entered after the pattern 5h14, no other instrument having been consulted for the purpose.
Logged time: 4h24
